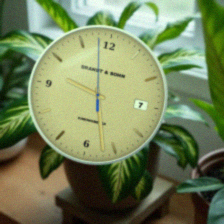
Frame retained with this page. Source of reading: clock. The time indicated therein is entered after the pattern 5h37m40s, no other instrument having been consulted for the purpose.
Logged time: 9h26m58s
